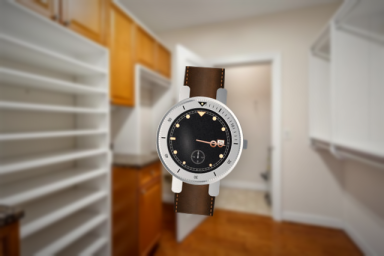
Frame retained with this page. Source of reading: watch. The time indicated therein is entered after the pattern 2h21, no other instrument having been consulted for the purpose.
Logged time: 3h16
